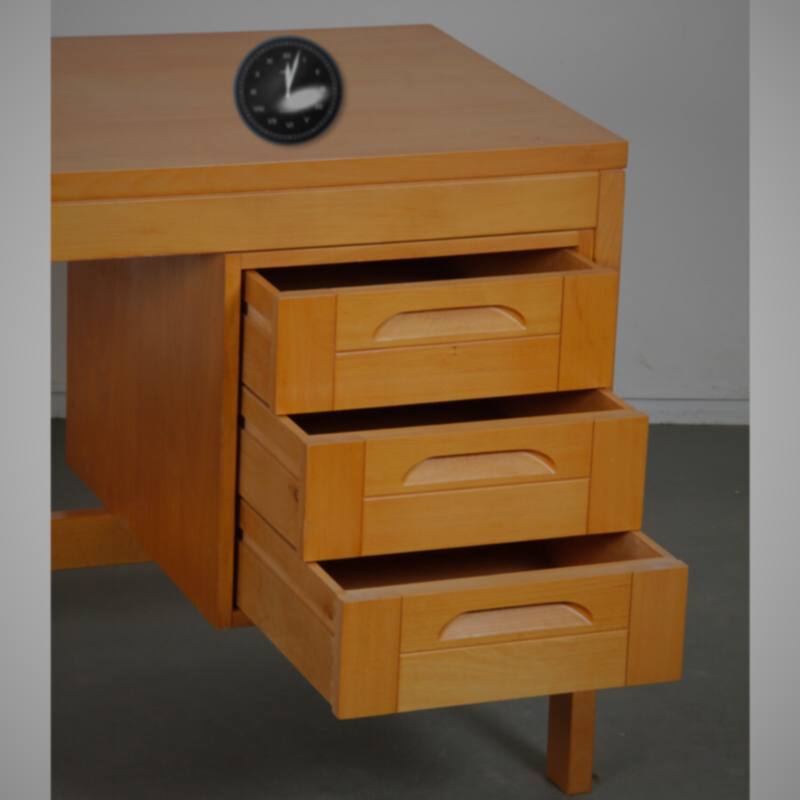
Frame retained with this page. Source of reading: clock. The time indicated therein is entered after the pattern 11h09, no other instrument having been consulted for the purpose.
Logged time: 12h03
